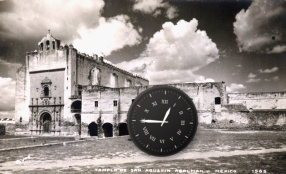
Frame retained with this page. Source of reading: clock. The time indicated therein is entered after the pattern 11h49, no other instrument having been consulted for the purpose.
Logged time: 12h45
